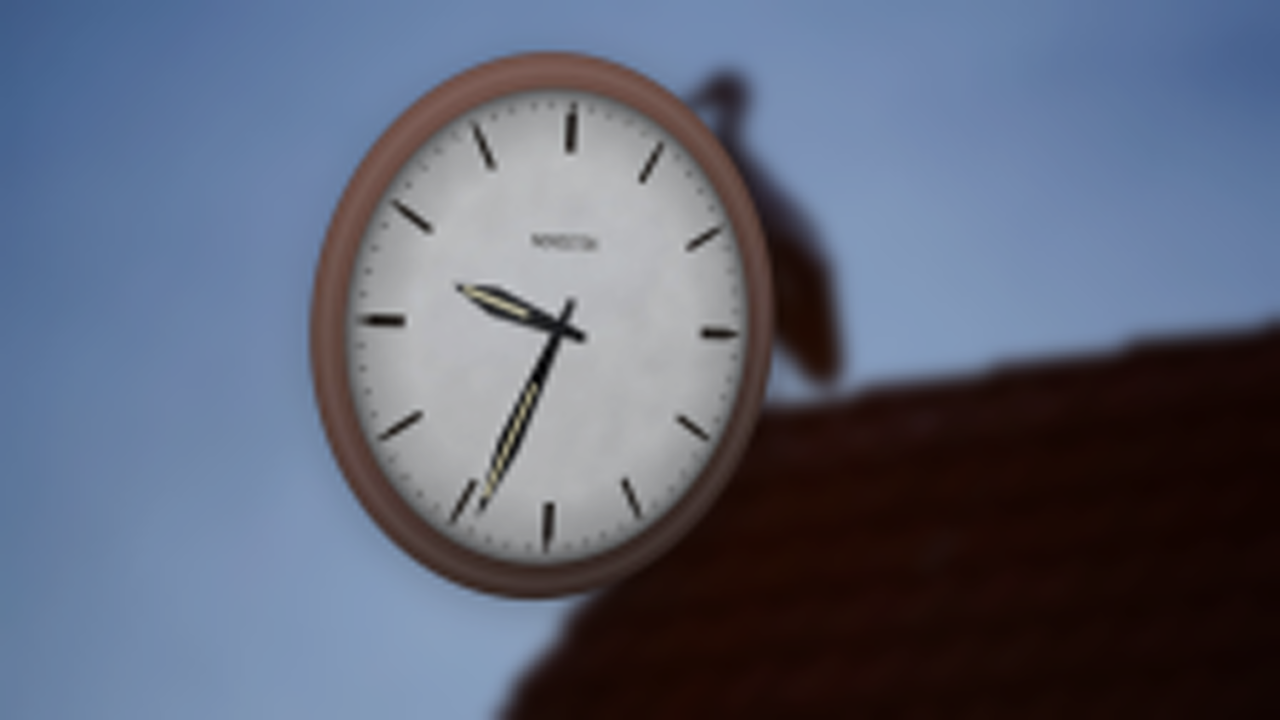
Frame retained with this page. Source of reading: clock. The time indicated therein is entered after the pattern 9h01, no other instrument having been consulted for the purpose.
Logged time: 9h34
